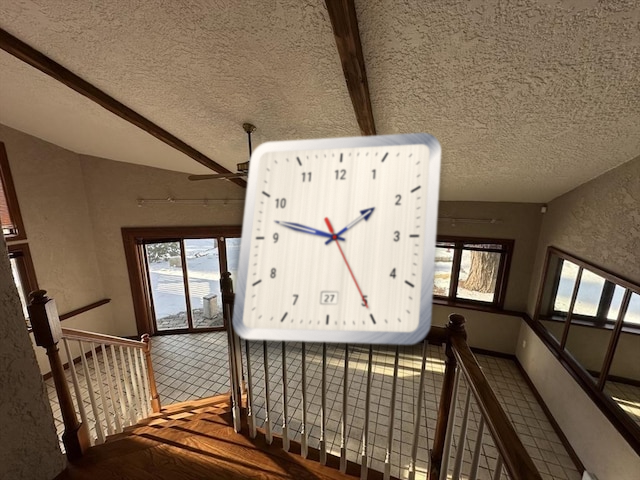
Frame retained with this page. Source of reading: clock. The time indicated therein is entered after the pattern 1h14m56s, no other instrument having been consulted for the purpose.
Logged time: 1h47m25s
